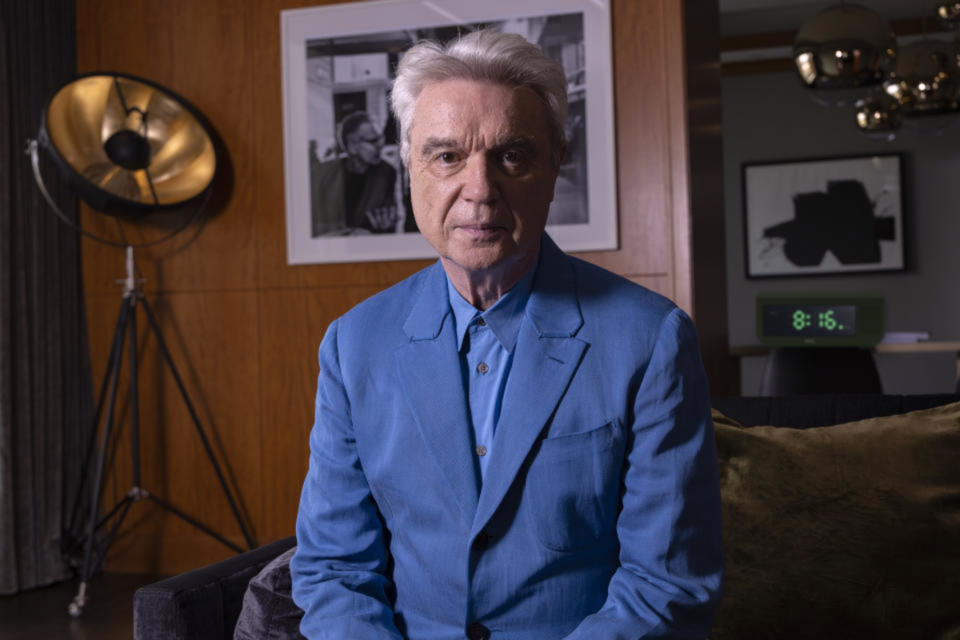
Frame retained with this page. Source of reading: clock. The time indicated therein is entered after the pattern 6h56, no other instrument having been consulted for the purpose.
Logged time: 8h16
